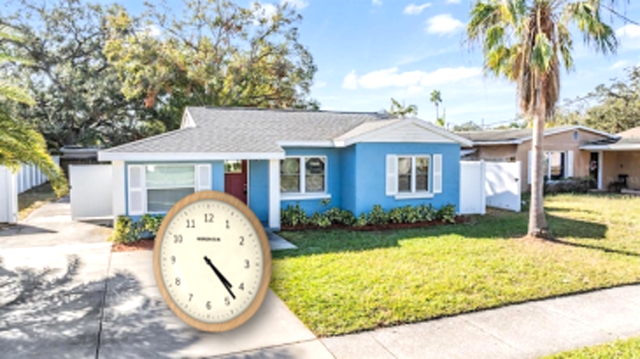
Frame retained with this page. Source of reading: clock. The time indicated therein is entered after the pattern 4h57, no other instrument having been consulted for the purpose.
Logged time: 4h23
